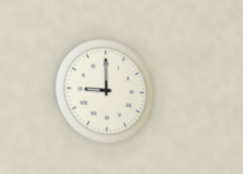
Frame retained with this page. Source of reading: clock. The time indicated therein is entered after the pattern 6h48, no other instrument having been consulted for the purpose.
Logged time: 9h00
